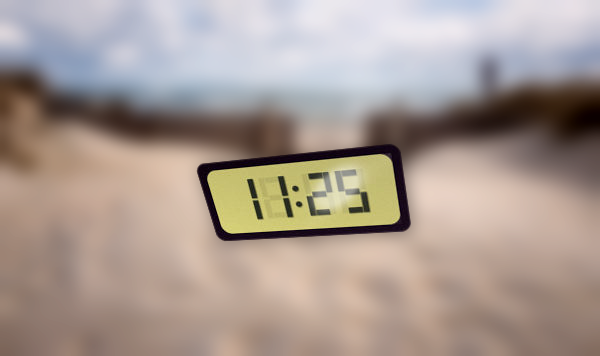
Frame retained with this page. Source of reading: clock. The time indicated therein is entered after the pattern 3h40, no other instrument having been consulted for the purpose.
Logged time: 11h25
